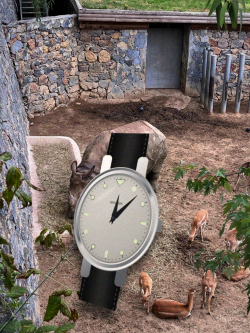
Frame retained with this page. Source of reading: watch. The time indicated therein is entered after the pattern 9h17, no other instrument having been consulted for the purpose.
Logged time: 12h07
